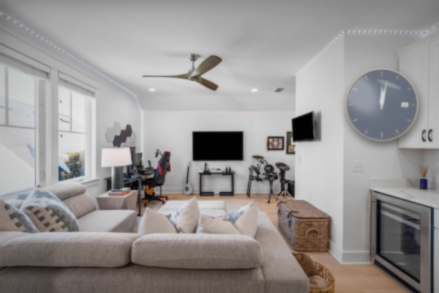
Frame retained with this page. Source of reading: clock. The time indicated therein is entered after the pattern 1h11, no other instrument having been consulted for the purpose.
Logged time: 12h02
